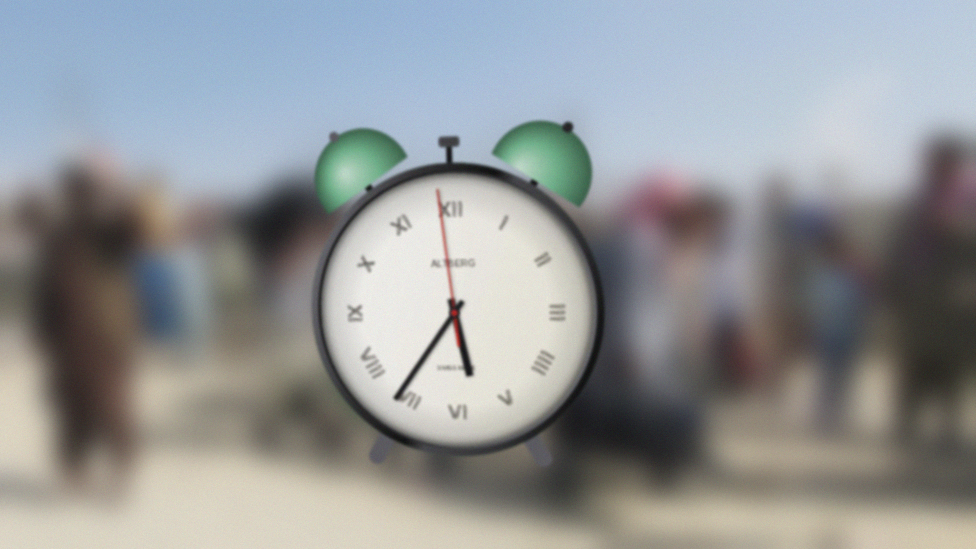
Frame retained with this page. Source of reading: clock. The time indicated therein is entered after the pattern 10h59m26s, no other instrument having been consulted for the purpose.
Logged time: 5h35m59s
